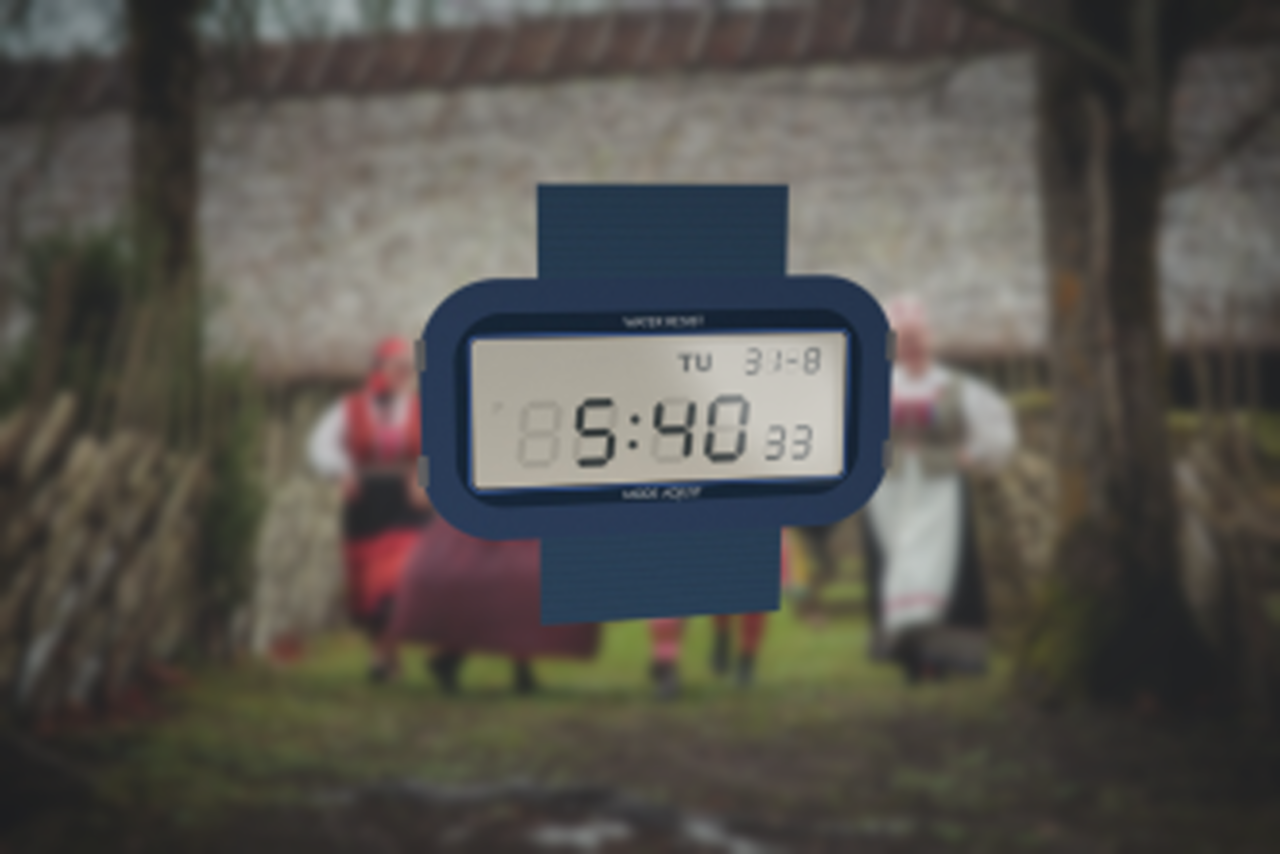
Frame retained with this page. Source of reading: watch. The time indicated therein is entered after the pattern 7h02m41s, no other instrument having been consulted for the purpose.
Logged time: 5h40m33s
